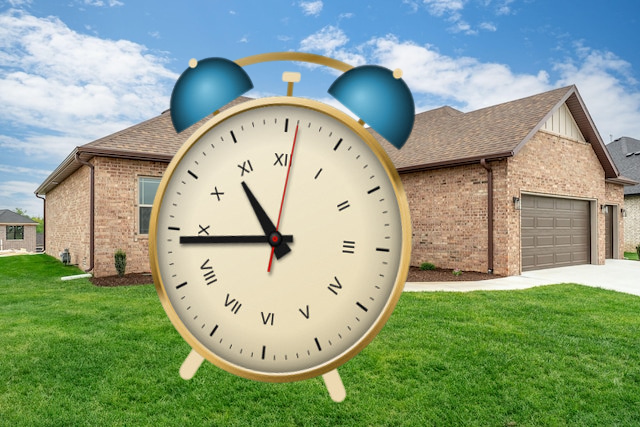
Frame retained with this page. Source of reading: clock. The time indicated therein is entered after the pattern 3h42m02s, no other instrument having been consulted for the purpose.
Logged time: 10h44m01s
